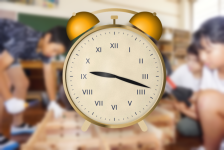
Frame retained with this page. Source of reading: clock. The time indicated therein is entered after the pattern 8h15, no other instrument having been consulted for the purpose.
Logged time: 9h18
